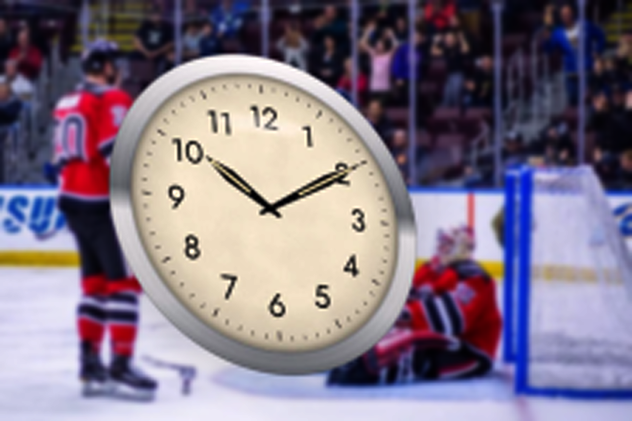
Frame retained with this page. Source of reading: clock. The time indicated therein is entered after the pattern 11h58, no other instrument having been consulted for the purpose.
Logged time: 10h10
